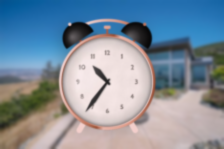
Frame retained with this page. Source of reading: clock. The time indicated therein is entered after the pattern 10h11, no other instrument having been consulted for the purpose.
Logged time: 10h36
